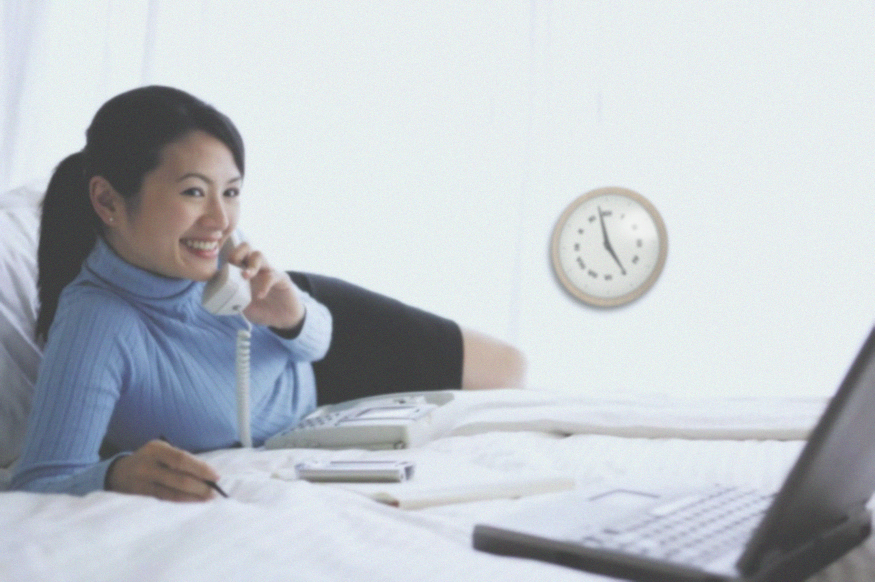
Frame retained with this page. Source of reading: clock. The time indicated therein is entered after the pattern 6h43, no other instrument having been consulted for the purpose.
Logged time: 4h58
